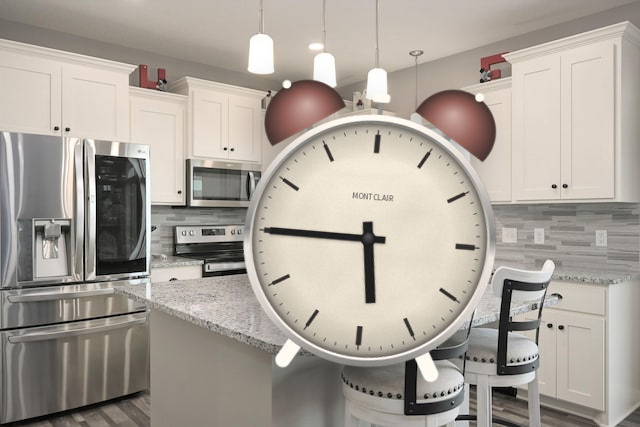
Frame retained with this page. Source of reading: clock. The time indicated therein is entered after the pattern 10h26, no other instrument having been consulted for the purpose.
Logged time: 5h45
